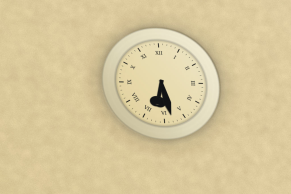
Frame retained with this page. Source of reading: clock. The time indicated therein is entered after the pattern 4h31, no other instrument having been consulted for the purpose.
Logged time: 6h28
